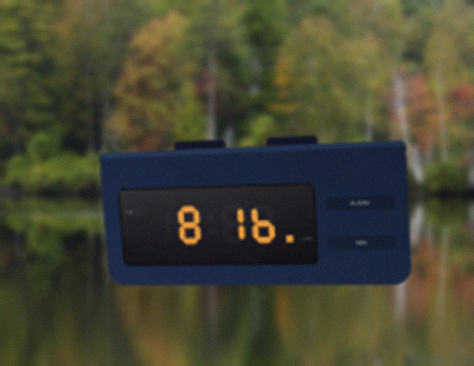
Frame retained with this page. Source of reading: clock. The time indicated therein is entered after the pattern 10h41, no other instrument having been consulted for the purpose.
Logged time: 8h16
